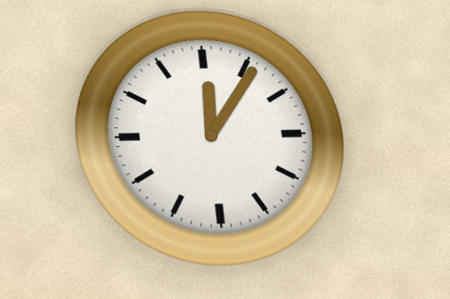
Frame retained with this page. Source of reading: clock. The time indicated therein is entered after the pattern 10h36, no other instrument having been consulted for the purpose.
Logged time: 12h06
